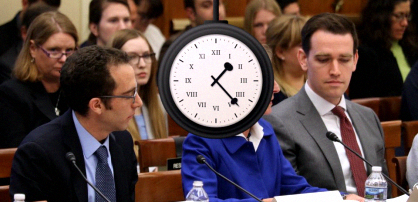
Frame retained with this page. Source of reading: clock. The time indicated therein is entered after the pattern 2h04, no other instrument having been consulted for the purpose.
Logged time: 1h23
